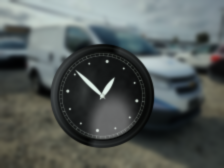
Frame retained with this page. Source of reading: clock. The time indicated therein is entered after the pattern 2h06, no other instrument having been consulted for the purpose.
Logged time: 12h51
